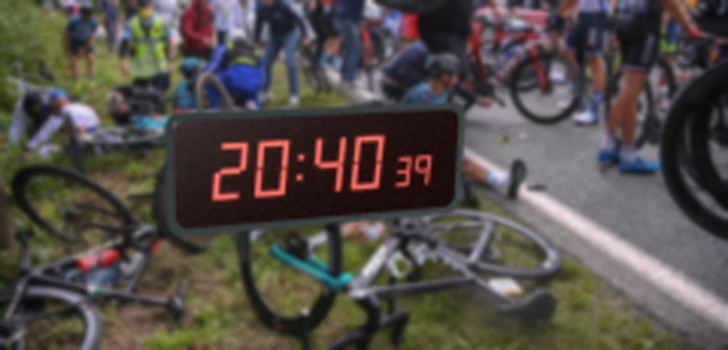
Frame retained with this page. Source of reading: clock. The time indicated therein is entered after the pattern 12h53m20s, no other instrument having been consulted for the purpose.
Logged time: 20h40m39s
